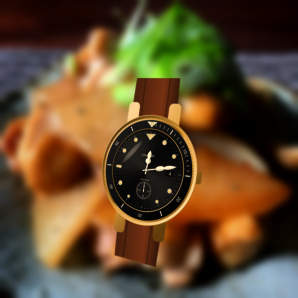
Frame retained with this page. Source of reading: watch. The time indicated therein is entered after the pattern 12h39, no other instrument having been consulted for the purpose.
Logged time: 12h13
